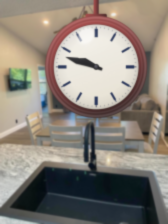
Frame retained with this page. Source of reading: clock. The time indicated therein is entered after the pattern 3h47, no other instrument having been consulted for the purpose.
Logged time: 9h48
